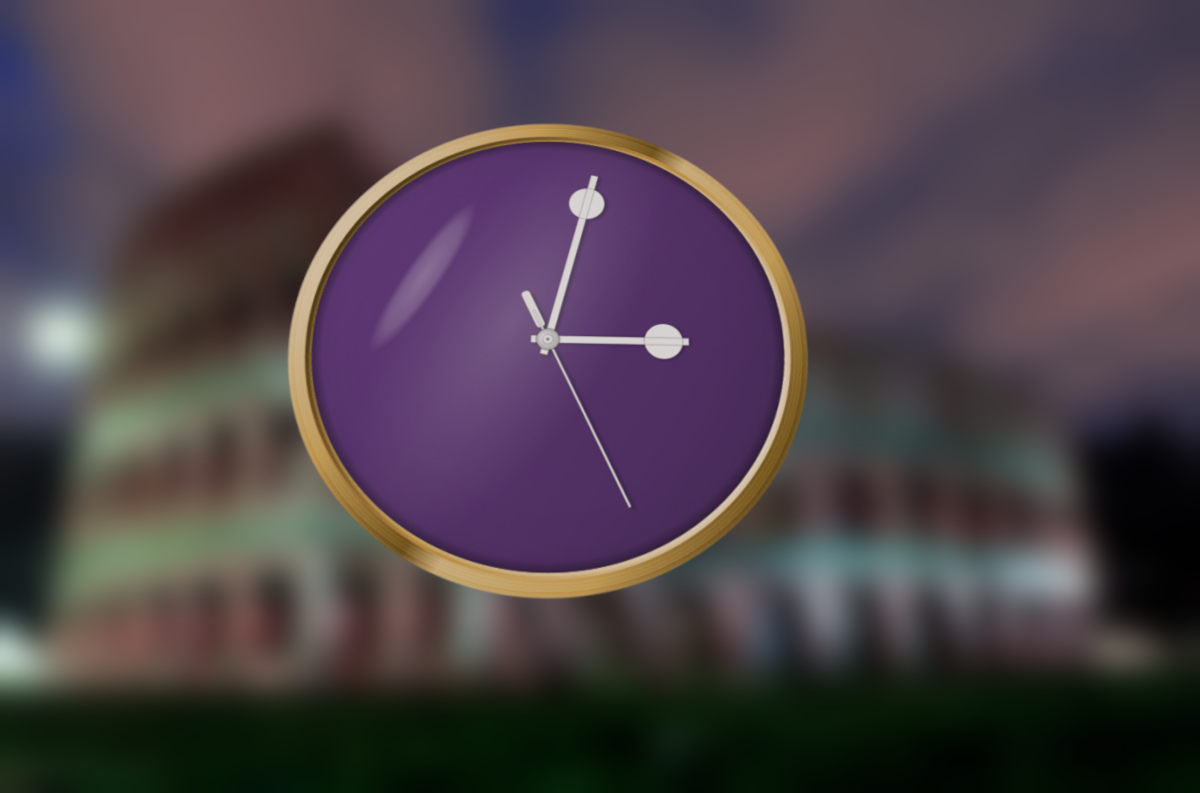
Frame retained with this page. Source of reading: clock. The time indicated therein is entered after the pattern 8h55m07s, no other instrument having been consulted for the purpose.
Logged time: 3h02m26s
